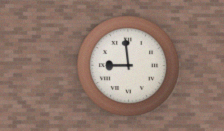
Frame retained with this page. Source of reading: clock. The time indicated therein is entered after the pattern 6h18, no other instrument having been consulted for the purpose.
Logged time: 8h59
